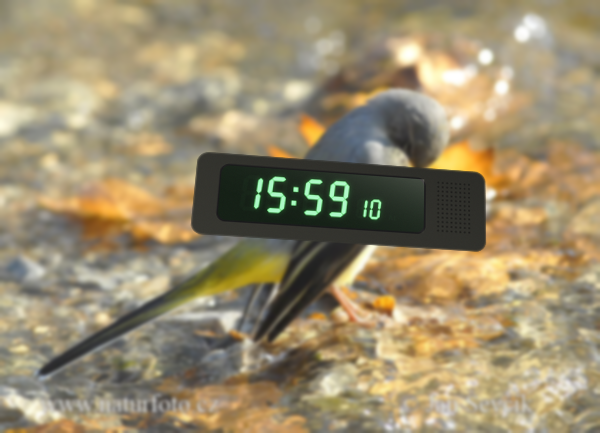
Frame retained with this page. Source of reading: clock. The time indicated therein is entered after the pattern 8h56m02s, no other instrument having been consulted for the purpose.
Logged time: 15h59m10s
